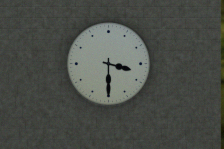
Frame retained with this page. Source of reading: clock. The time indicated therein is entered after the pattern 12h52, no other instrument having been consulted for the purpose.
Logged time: 3h30
